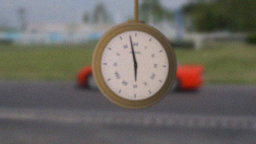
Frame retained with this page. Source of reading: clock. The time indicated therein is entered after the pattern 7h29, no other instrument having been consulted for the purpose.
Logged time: 5h58
